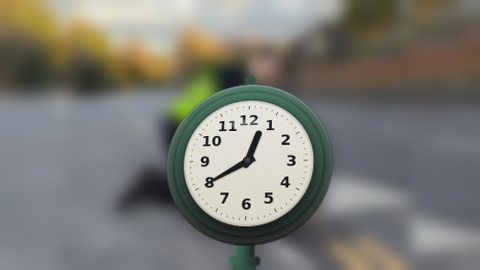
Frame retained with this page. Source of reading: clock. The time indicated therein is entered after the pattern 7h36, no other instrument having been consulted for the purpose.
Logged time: 12h40
